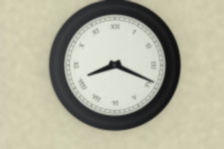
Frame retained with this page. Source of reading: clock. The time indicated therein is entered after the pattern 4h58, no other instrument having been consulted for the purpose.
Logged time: 8h19
